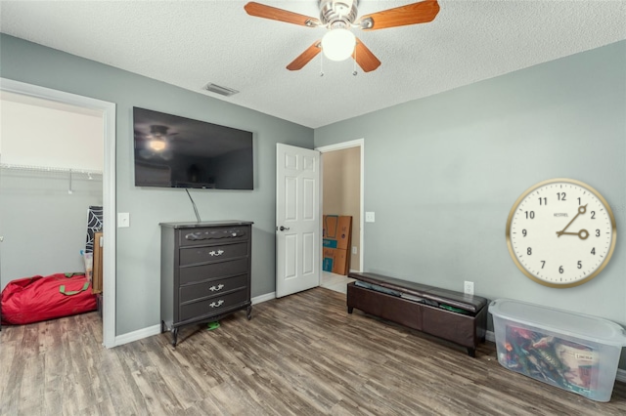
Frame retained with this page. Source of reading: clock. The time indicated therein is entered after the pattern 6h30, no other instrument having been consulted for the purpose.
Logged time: 3h07
